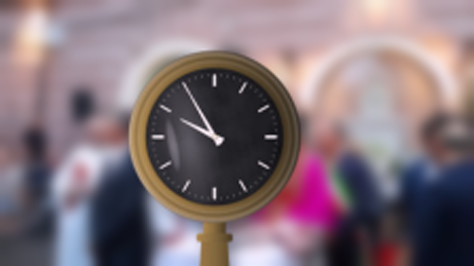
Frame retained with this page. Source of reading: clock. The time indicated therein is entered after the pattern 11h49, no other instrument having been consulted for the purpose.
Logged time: 9h55
